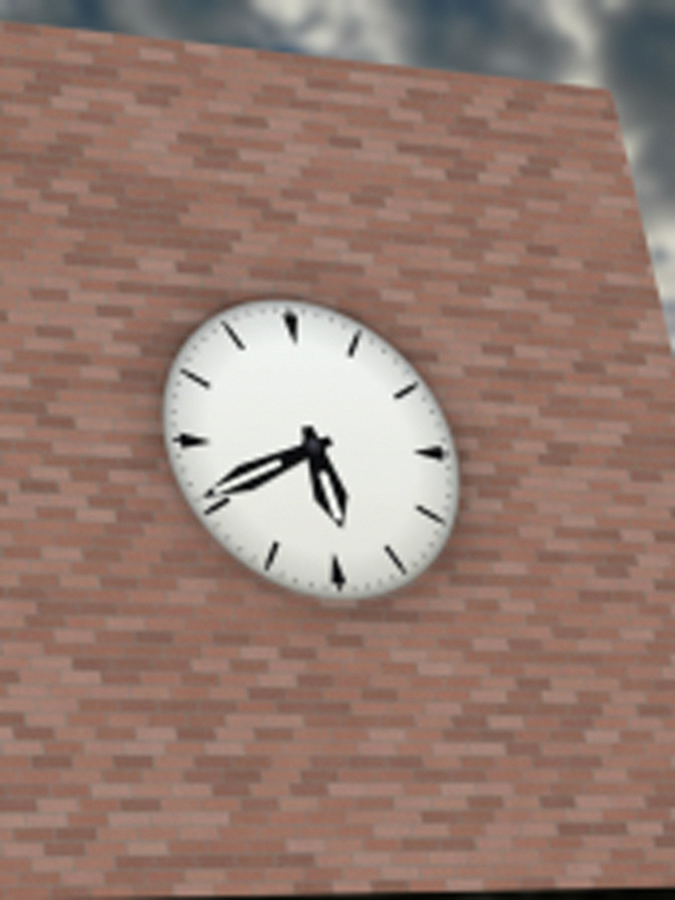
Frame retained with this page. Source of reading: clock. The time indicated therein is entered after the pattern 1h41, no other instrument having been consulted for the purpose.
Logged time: 5h41
